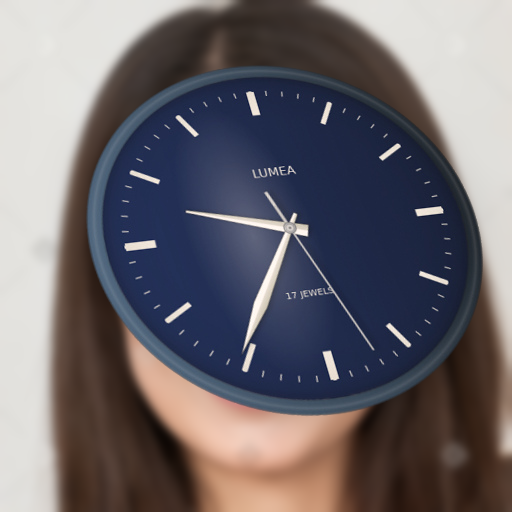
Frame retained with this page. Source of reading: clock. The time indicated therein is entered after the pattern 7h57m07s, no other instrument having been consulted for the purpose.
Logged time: 9h35m27s
